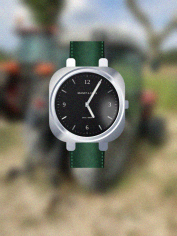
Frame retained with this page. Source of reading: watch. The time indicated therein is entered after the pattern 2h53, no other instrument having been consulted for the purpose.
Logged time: 5h05
